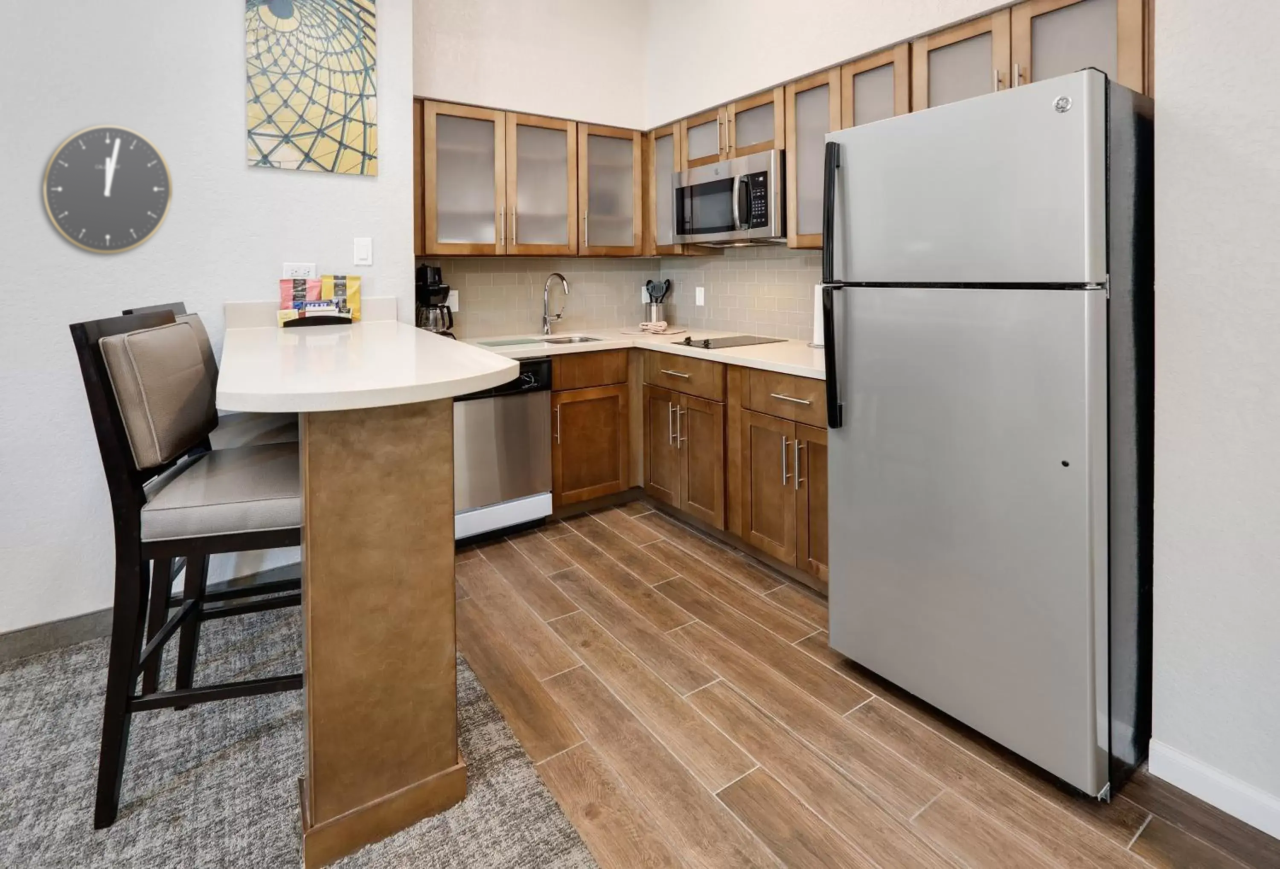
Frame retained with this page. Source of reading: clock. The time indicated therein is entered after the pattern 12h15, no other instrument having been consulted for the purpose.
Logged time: 12h02
